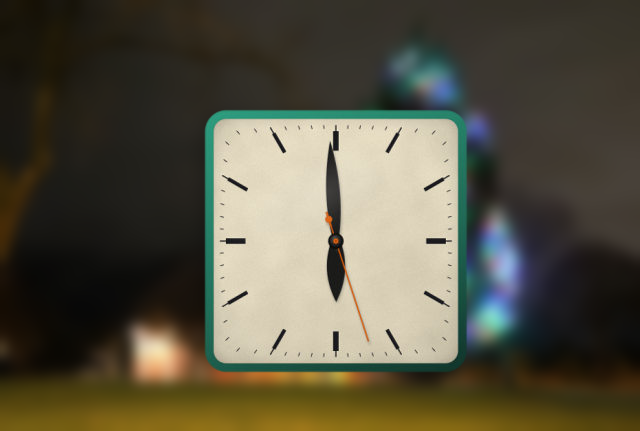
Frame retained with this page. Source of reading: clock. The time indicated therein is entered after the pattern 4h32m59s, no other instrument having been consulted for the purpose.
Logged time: 5h59m27s
